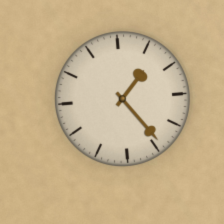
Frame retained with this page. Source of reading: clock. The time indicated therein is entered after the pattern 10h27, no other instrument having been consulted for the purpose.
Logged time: 1h24
